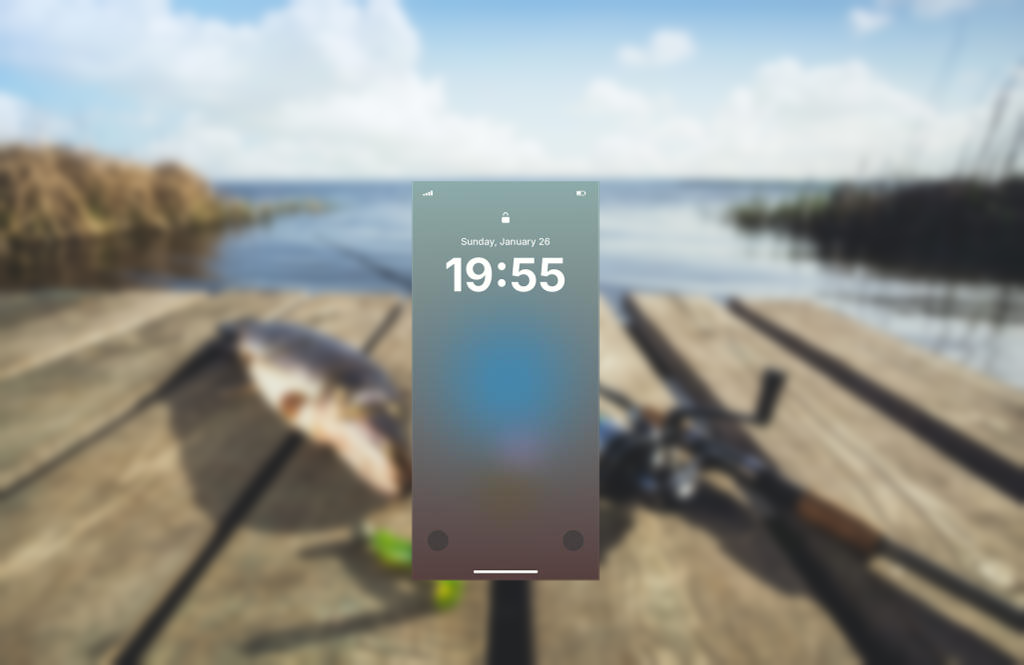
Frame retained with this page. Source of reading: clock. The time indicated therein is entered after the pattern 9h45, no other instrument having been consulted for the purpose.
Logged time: 19h55
